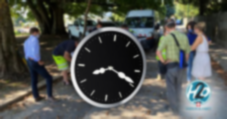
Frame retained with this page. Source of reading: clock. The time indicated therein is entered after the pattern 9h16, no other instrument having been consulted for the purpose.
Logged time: 8h19
